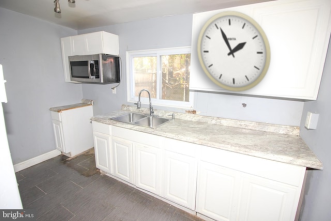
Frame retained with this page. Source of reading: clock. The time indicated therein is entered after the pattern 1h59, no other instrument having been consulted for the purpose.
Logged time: 1h56
